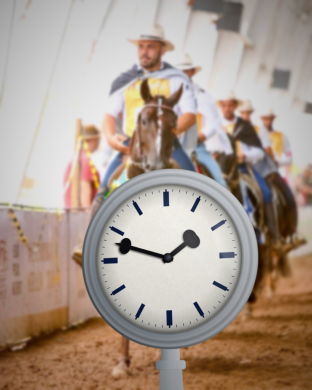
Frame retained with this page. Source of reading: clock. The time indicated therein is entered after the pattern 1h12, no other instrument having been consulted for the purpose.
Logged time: 1h48
